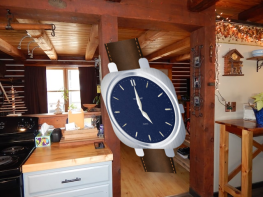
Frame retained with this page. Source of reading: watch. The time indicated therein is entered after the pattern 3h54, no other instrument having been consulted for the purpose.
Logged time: 5h00
